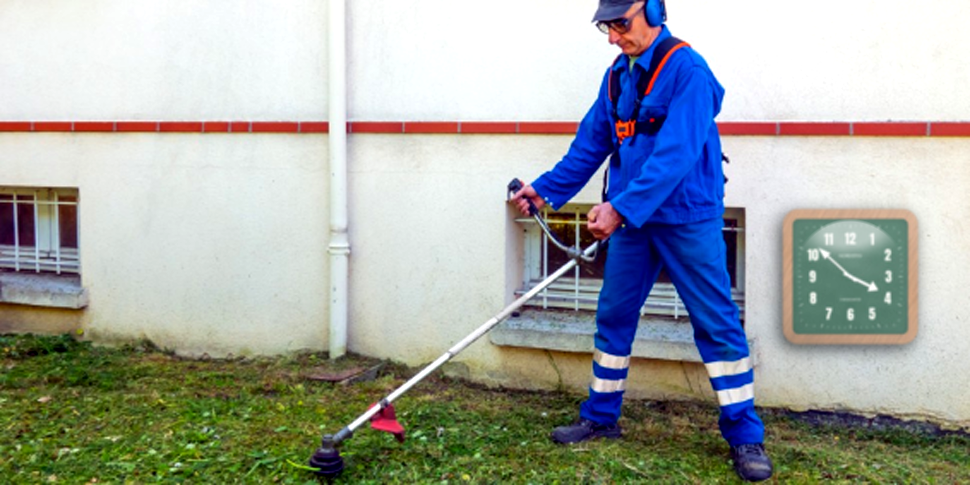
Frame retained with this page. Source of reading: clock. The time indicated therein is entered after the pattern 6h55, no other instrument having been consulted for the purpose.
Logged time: 3h52
